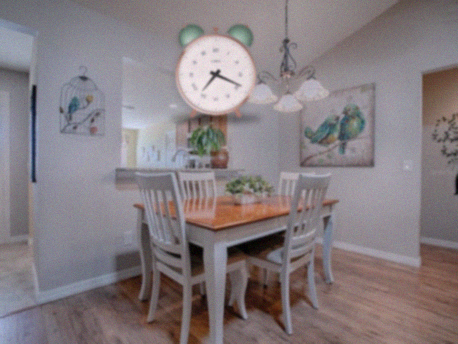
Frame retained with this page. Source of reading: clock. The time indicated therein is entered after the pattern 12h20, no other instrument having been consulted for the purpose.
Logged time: 7h19
